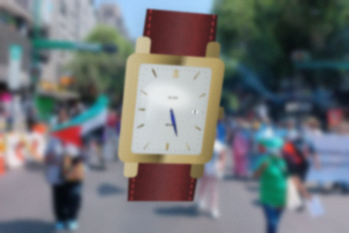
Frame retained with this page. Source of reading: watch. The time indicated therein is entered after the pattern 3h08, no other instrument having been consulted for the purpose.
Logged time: 5h27
